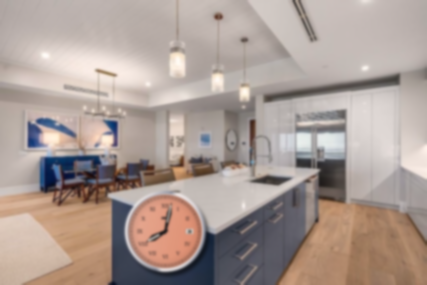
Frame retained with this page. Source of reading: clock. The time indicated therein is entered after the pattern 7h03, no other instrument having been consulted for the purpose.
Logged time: 8h02
